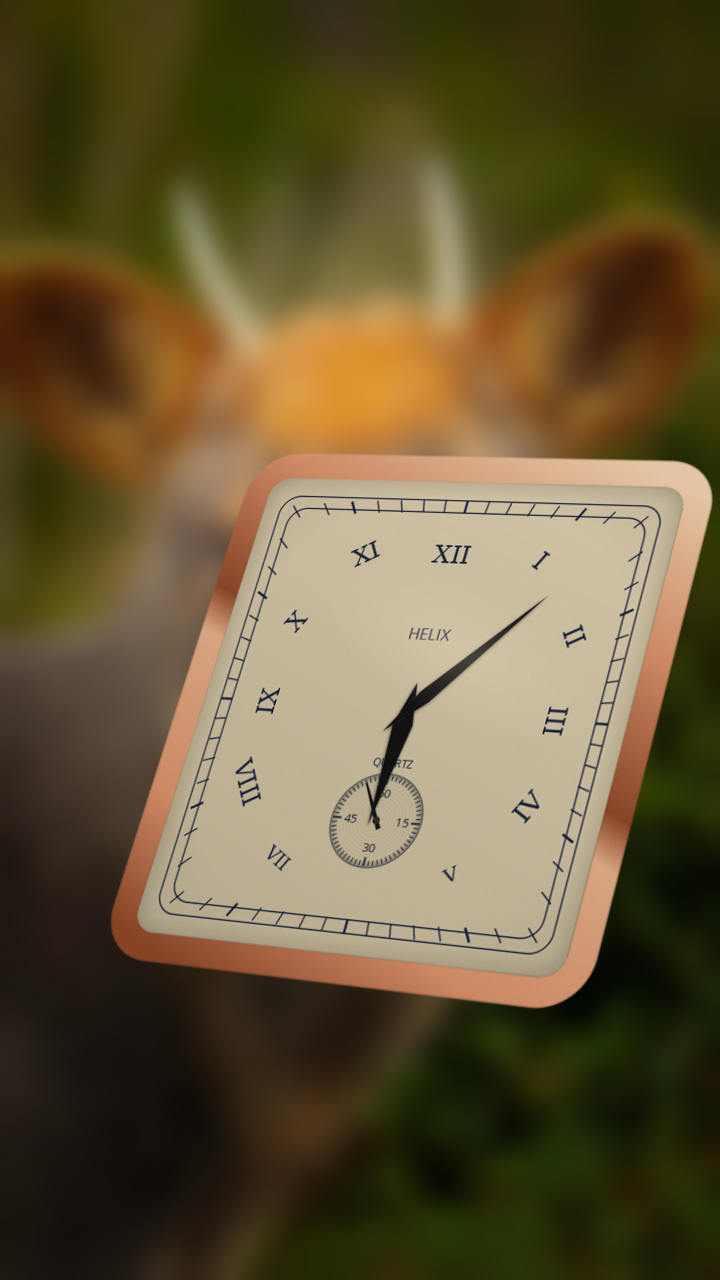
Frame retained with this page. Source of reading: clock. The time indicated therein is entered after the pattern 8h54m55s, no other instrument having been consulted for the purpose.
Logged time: 6h06m55s
